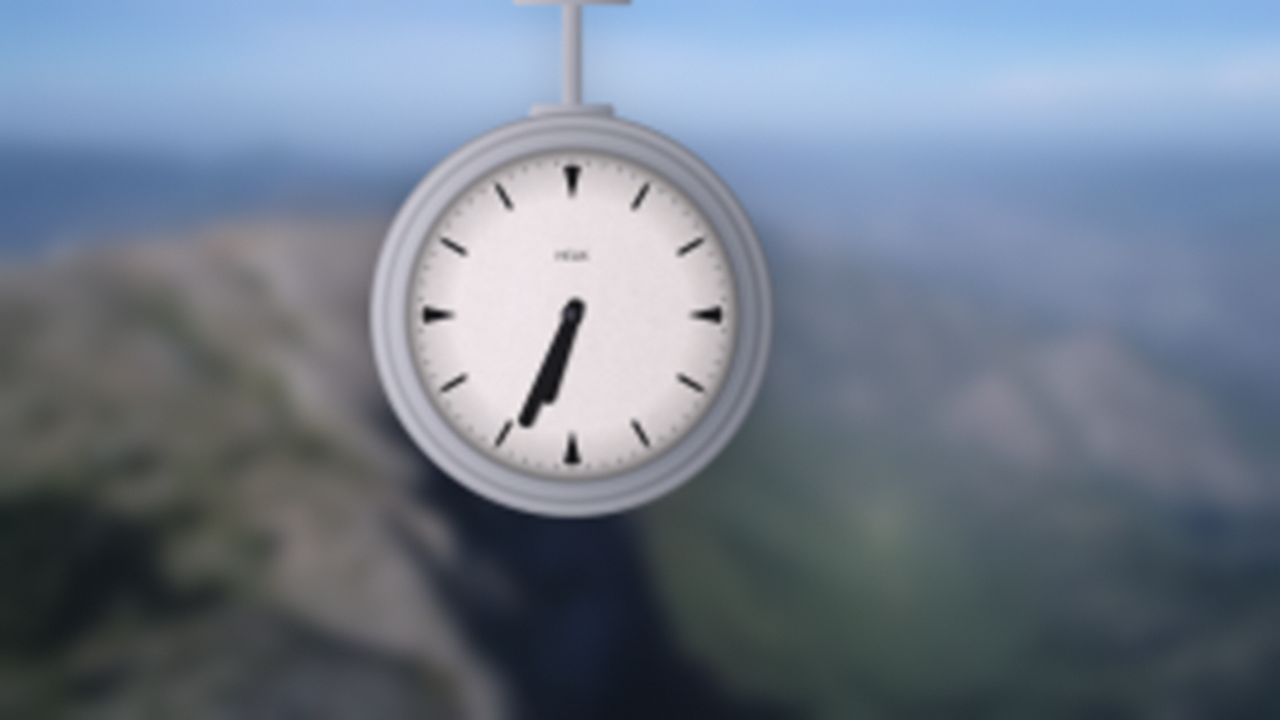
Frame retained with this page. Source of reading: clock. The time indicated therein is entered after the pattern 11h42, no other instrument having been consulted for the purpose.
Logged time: 6h34
